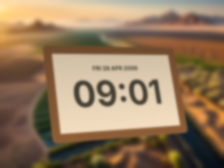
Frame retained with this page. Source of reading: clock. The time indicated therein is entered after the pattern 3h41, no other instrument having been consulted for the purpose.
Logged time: 9h01
